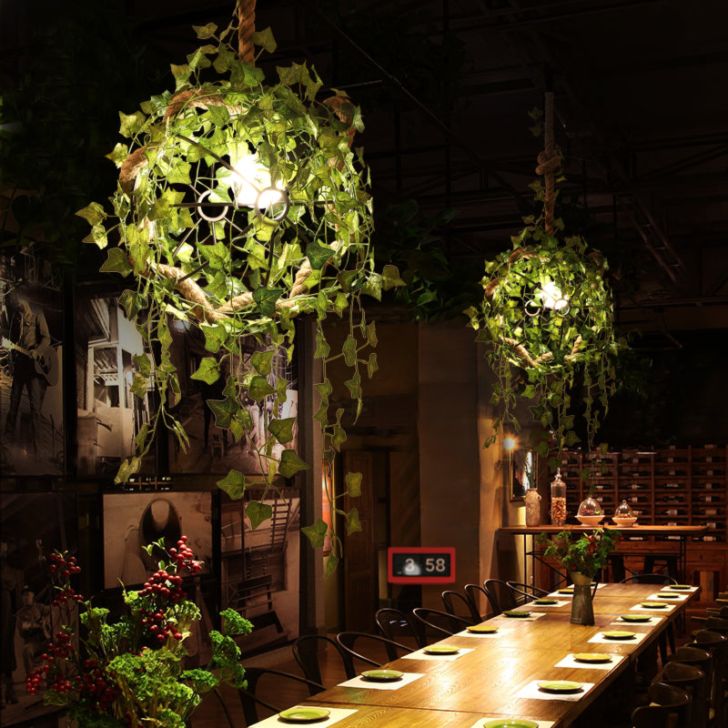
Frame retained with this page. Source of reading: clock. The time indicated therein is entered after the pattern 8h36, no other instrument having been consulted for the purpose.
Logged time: 3h58
